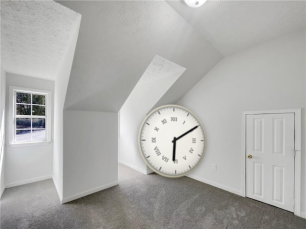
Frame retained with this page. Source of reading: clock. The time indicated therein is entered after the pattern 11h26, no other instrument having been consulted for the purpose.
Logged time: 6h10
